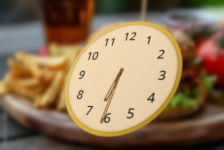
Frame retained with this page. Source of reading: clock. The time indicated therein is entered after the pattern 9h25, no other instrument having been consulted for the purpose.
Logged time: 6h31
